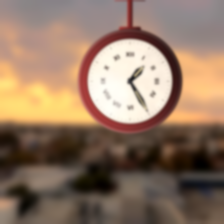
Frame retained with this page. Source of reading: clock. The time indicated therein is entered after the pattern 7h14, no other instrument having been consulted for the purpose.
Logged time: 1h25
